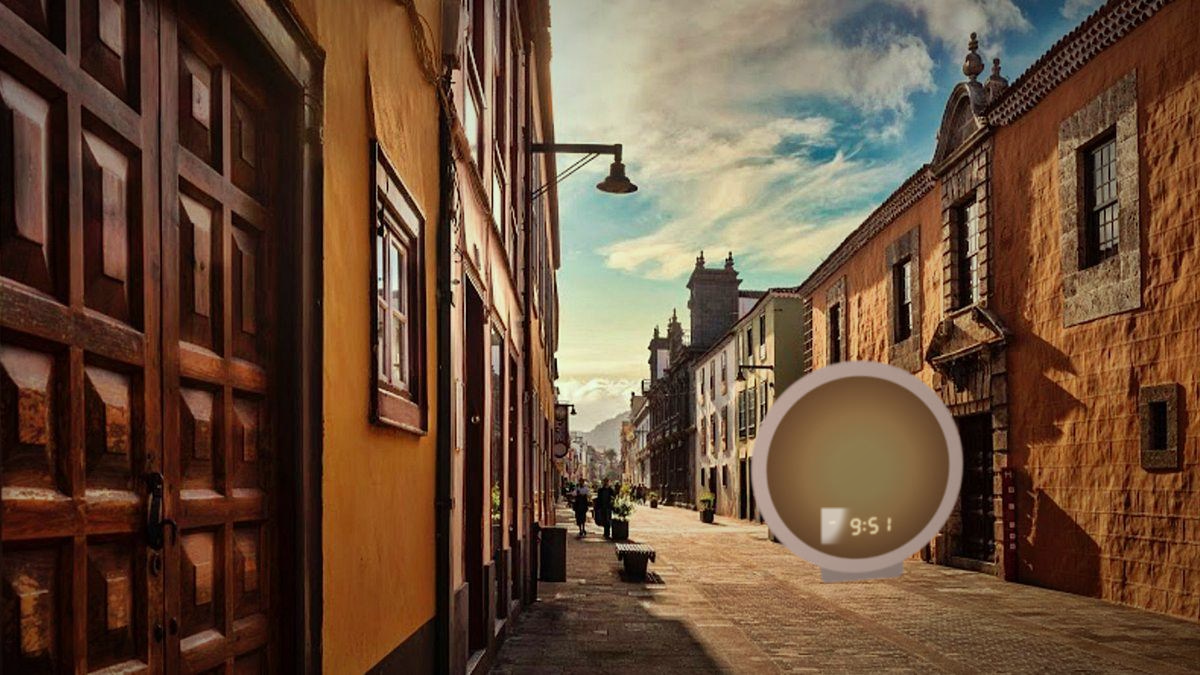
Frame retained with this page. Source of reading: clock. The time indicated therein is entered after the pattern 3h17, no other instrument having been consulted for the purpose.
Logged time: 9h51
